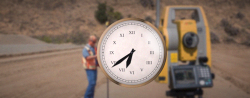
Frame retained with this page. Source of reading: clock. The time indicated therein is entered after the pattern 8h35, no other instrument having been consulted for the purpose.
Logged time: 6h39
